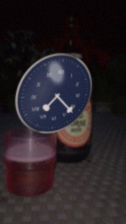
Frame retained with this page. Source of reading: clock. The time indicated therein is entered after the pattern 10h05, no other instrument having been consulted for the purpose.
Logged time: 7h22
